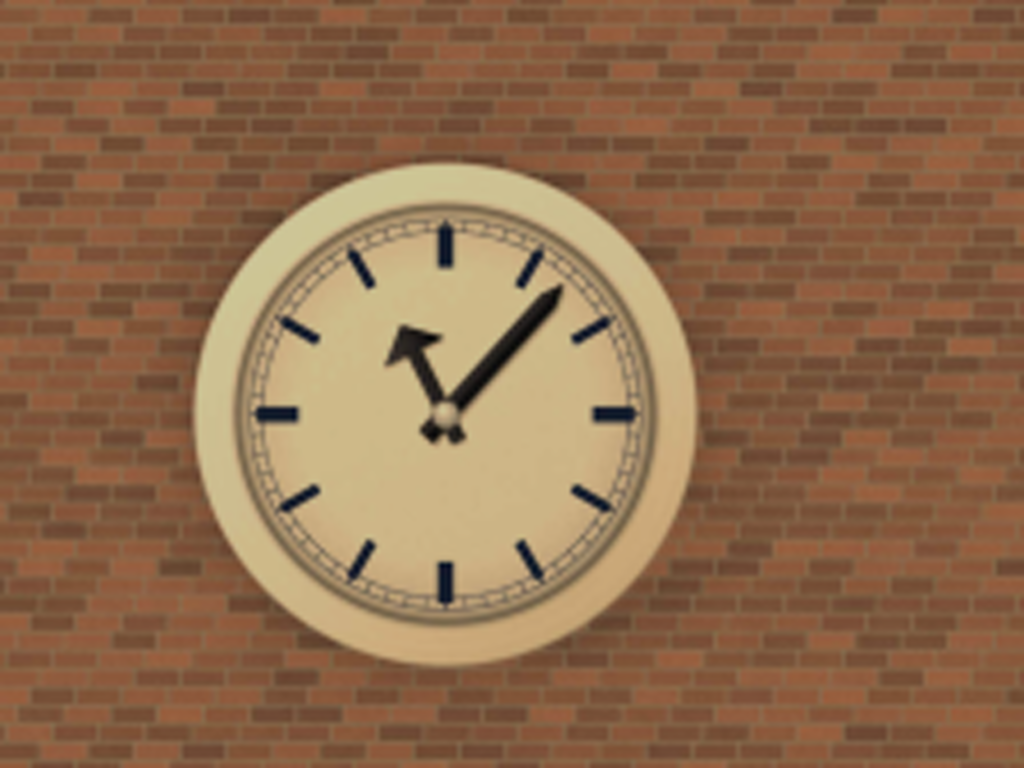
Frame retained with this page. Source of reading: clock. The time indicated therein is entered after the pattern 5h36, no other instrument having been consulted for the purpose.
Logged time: 11h07
